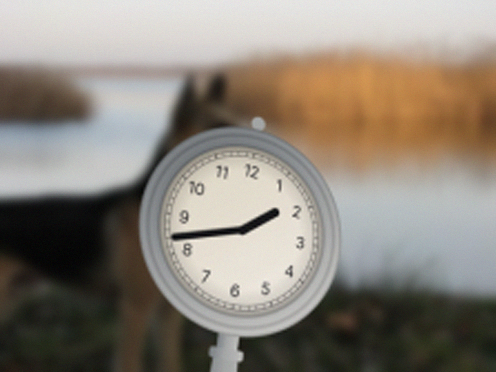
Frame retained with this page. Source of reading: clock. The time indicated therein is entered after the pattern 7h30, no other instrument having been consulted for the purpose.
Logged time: 1h42
